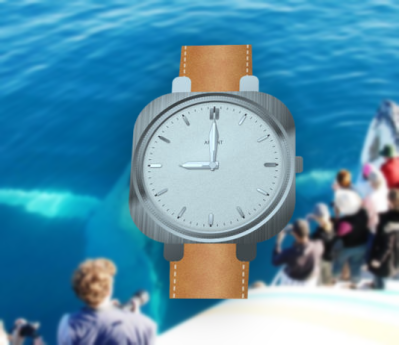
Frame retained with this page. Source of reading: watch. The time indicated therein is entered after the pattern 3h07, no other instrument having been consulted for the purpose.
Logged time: 9h00
